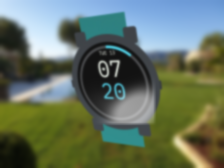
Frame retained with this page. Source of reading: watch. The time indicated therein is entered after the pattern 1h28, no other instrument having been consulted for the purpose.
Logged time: 7h20
